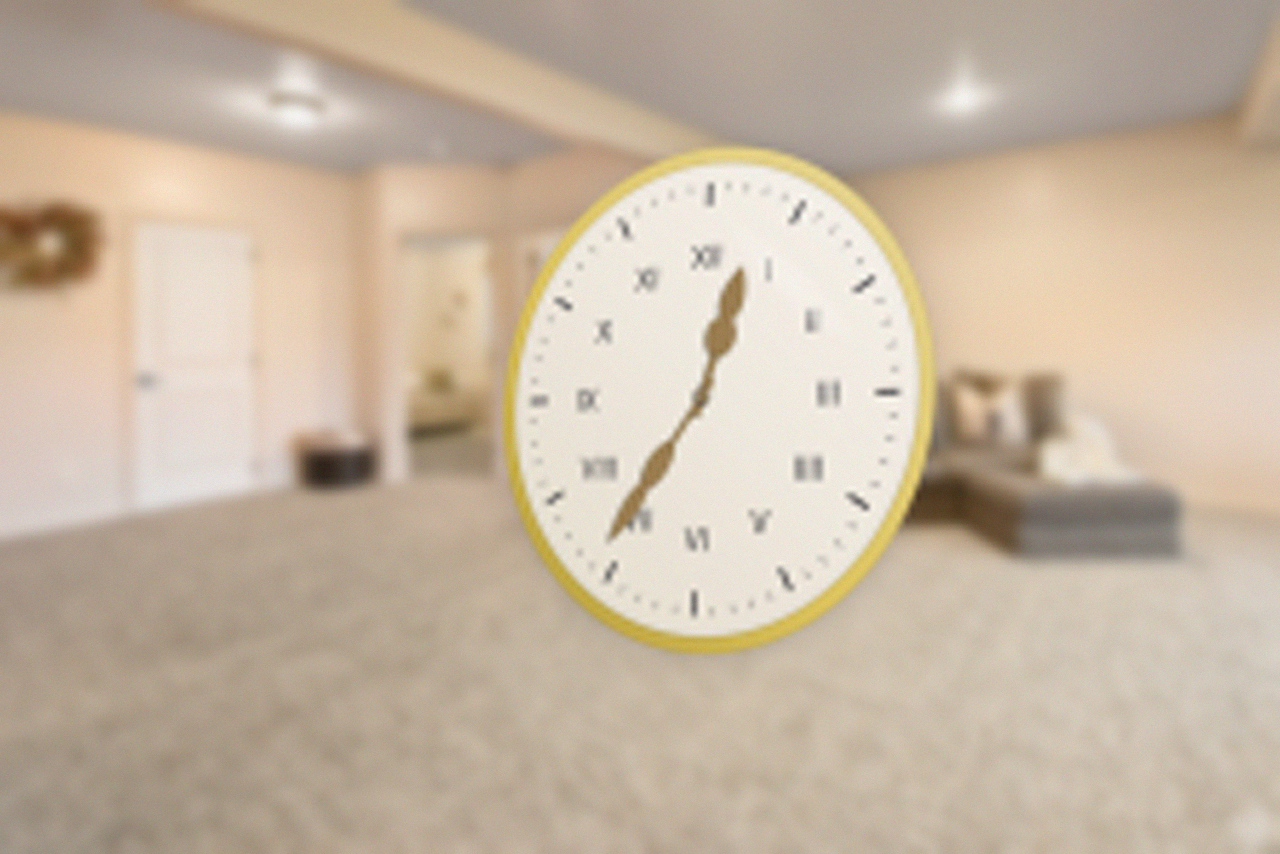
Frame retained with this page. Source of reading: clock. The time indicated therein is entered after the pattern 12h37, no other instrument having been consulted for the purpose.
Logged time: 12h36
